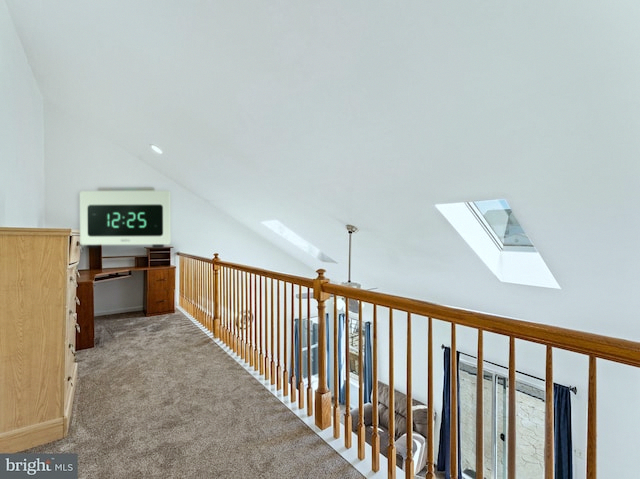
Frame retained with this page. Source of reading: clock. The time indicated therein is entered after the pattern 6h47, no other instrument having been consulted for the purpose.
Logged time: 12h25
